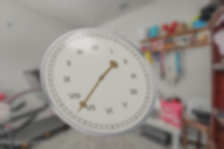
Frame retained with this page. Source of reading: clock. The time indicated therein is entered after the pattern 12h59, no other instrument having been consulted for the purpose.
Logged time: 1h37
